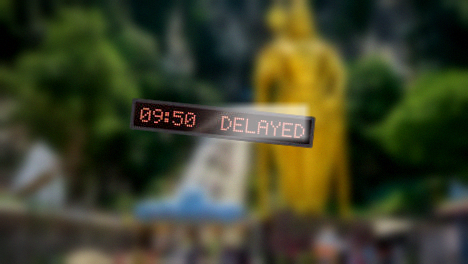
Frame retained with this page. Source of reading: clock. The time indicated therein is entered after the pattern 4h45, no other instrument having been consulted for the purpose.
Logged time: 9h50
